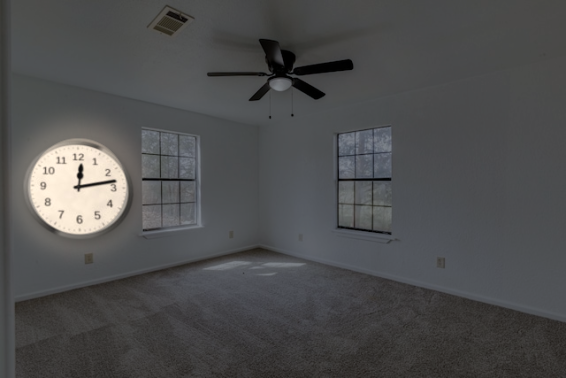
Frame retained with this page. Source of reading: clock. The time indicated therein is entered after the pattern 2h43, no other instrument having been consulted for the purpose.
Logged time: 12h13
